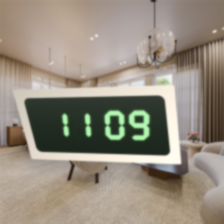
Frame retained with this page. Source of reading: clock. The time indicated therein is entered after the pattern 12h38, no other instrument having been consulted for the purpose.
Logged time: 11h09
